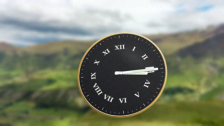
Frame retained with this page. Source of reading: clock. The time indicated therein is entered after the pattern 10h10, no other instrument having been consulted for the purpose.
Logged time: 3h15
